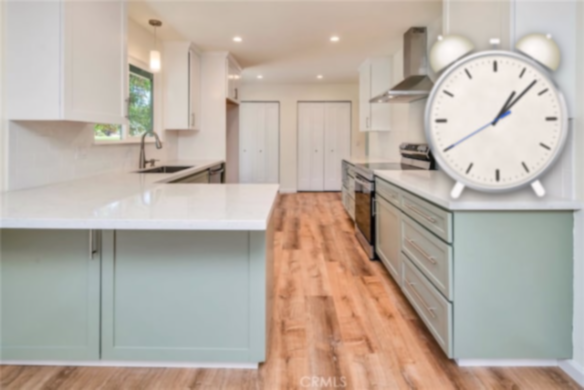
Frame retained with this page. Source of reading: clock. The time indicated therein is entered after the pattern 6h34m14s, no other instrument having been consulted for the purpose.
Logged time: 1h07m40s
